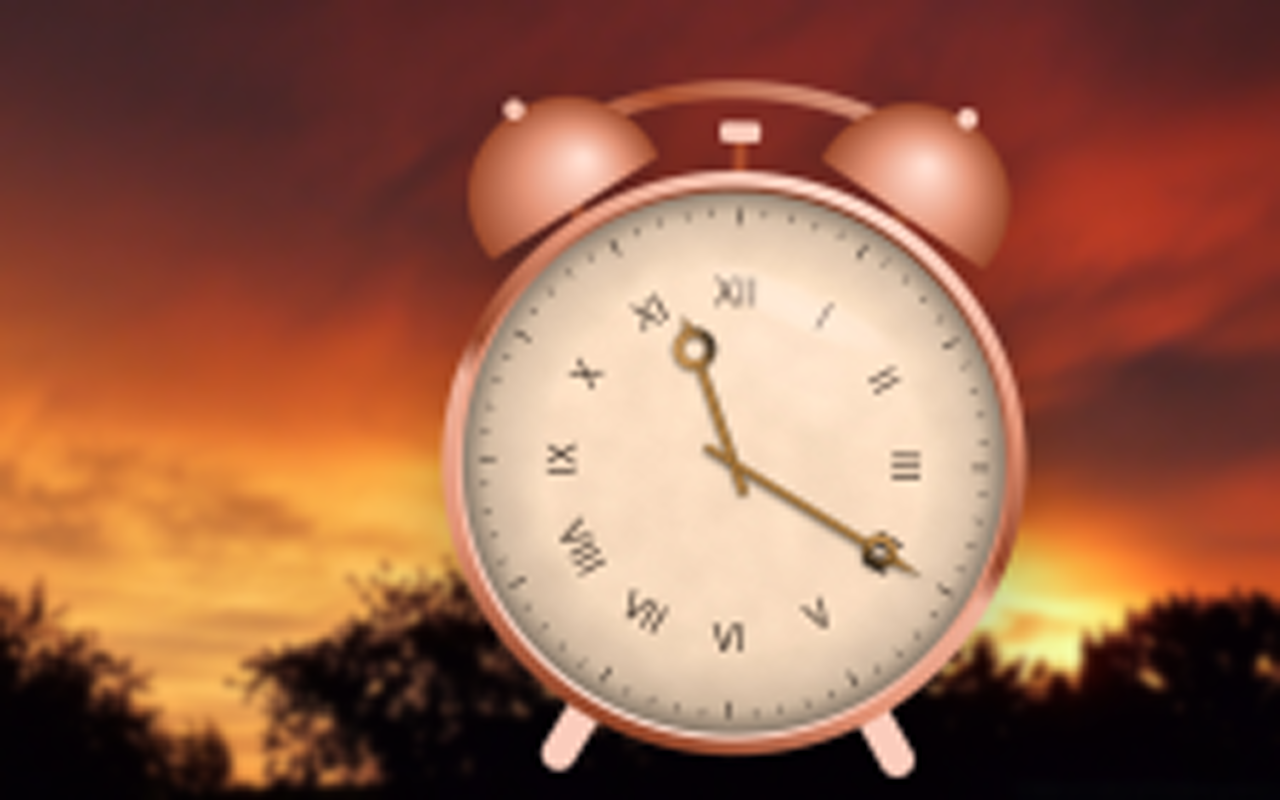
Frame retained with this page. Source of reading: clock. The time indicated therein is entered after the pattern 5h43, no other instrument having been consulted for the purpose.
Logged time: 11h20
